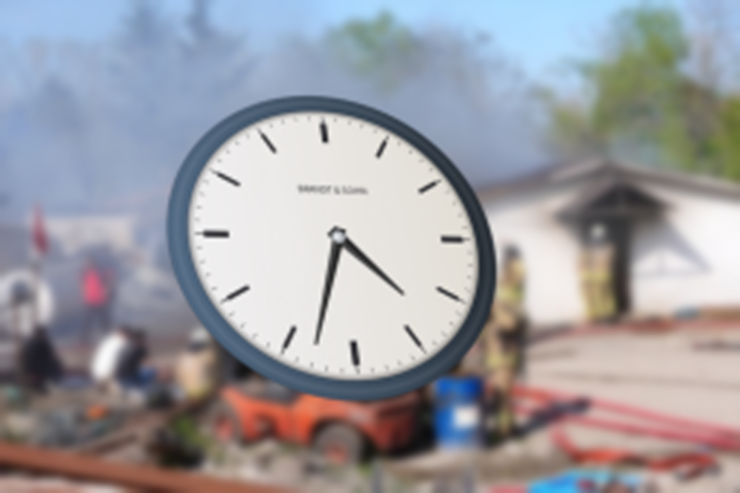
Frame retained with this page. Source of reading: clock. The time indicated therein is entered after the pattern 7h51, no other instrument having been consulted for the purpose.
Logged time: 4h33
